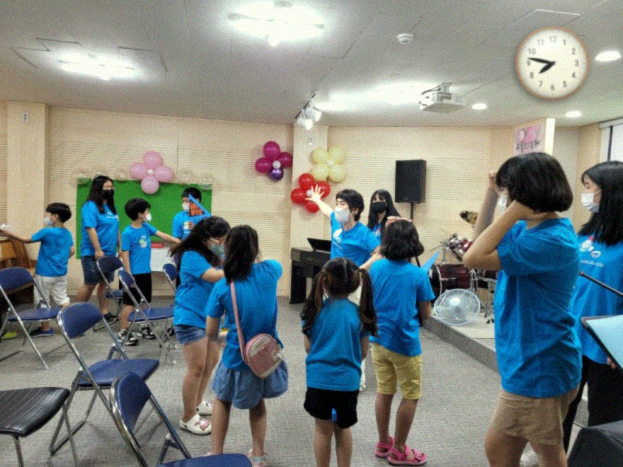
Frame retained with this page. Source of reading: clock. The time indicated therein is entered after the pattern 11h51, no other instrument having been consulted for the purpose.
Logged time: 7h47
